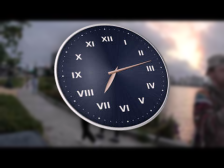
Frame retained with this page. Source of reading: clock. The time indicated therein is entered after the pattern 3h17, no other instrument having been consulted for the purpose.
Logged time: 7h13
